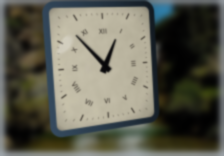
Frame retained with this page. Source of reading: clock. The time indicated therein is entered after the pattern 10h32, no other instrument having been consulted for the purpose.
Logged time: 12h53
